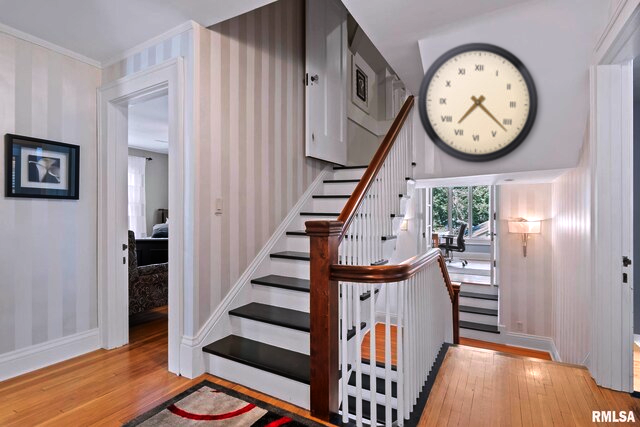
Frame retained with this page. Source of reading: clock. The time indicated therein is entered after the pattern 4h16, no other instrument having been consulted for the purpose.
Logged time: 7h22
